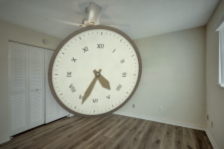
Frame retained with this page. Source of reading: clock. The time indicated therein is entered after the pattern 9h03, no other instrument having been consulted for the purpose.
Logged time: 4h34
